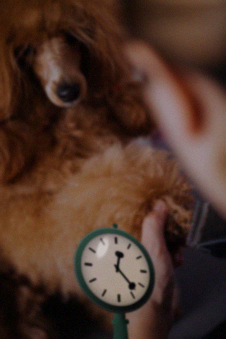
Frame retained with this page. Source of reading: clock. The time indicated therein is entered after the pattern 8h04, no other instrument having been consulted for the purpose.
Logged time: 12h23
